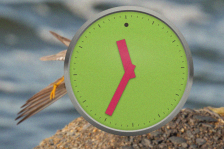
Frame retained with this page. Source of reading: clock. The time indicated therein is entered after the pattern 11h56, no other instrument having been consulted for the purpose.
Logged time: 11h35
